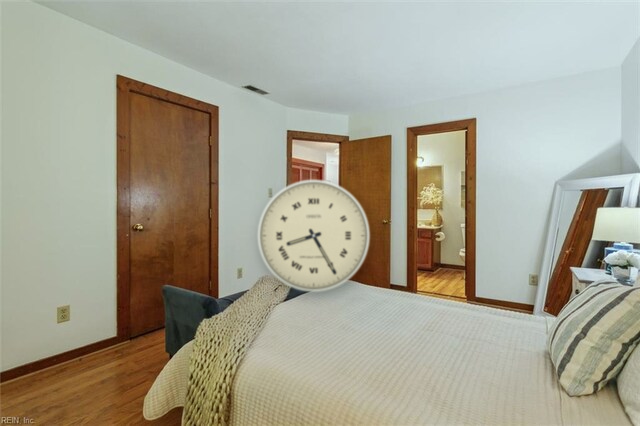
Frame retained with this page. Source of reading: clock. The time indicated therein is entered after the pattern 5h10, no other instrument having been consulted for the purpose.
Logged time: 8h25
